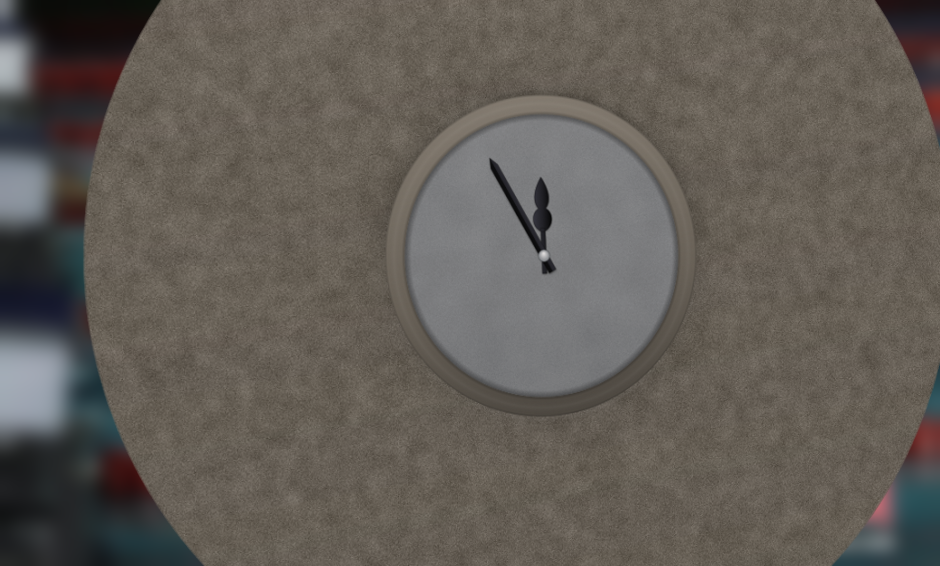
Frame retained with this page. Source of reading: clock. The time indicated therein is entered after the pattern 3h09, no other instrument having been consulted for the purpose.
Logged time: 11h55
